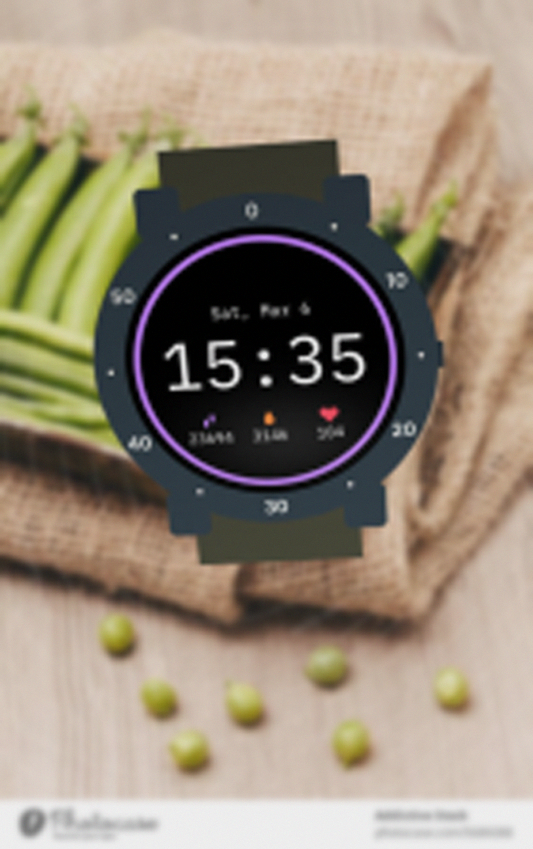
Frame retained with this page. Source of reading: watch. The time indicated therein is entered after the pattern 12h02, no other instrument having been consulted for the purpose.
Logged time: 15h35
